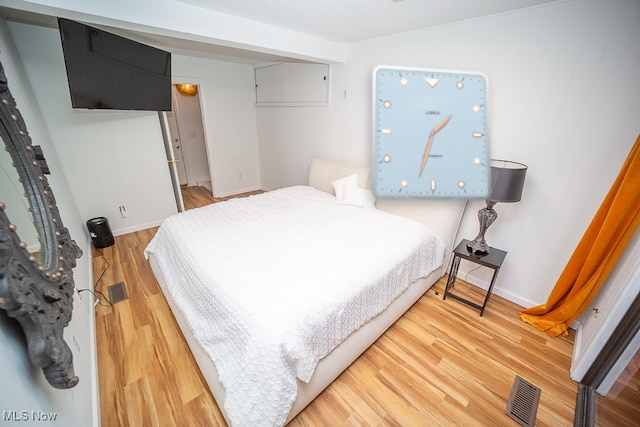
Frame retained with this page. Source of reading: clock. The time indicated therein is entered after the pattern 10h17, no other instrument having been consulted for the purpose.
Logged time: 1h33
